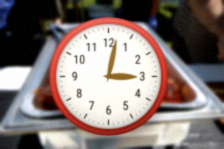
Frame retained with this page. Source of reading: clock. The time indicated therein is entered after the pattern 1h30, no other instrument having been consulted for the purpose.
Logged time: 3h02
